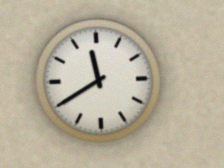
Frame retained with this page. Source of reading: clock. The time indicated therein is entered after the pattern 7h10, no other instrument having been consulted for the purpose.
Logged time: 11h40
